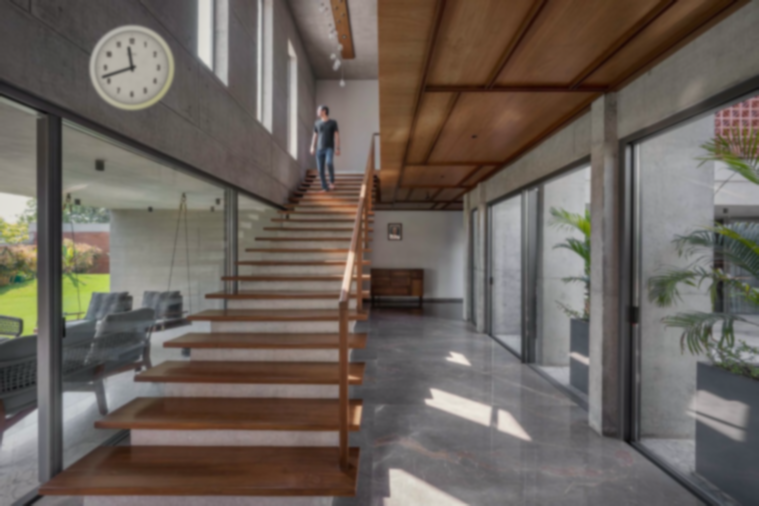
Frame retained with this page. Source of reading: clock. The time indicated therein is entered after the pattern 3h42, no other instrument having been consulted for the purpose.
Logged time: 11h42
